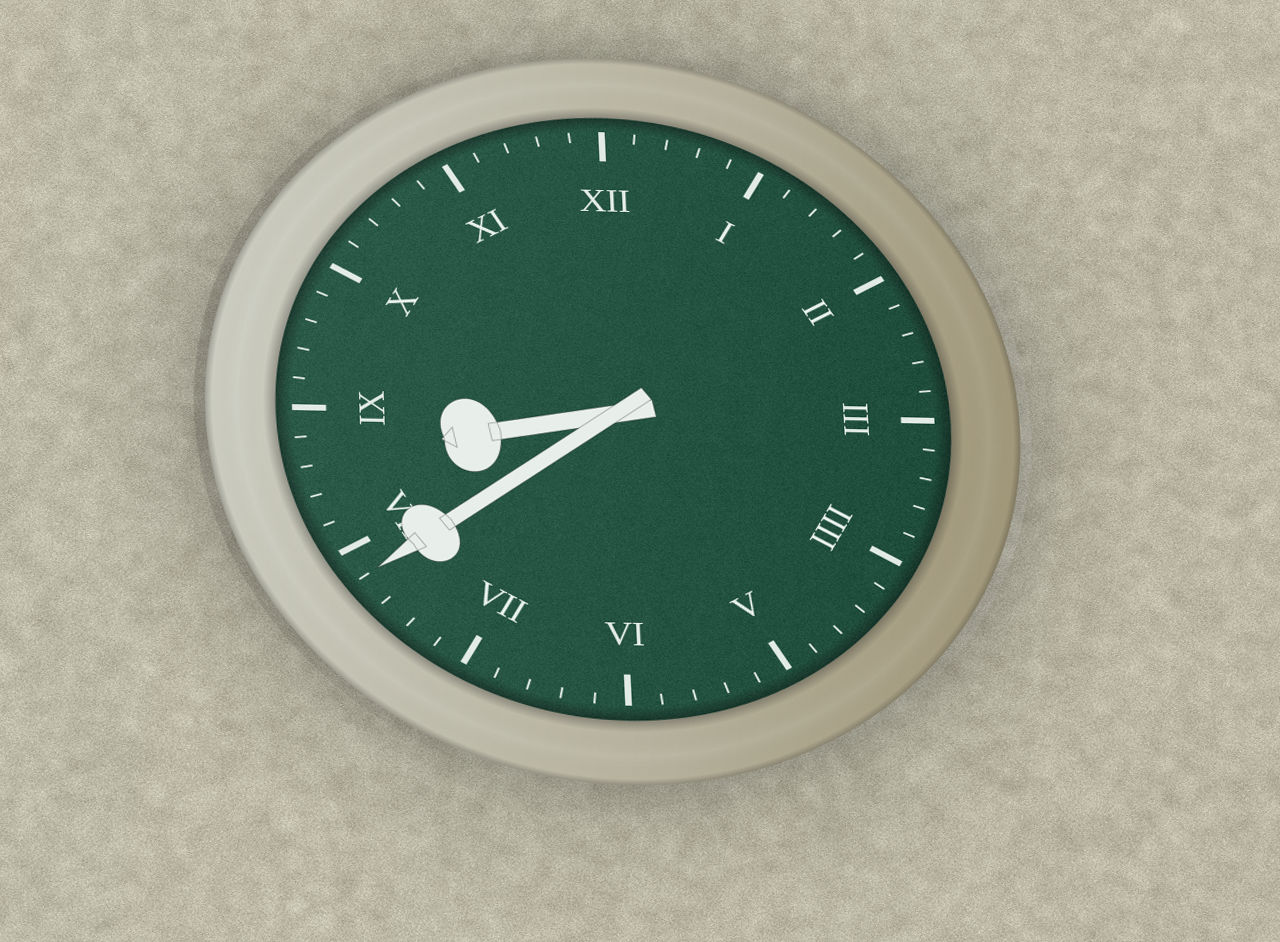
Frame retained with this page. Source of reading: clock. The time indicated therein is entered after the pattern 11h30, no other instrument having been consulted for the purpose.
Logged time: 8h39
